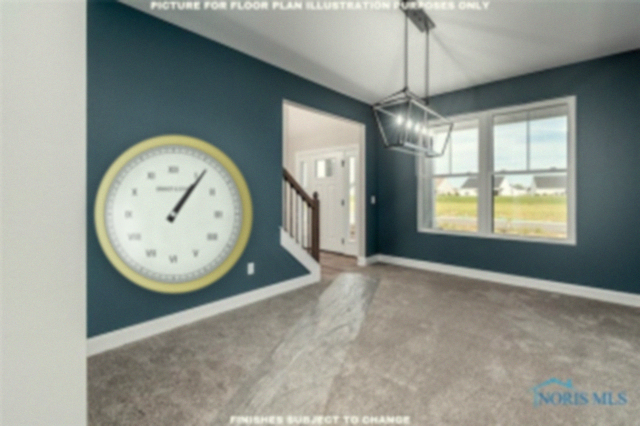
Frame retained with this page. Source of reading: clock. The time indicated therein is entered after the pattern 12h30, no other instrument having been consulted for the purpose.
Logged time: 1h06
